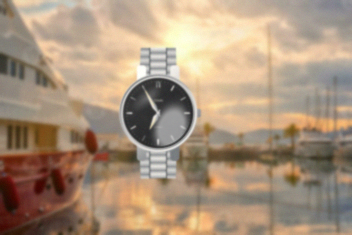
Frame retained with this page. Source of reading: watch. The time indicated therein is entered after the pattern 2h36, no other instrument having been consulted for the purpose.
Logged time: 6h55
